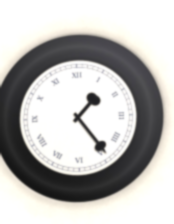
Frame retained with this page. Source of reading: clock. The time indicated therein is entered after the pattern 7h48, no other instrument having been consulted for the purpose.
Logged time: 1h24
